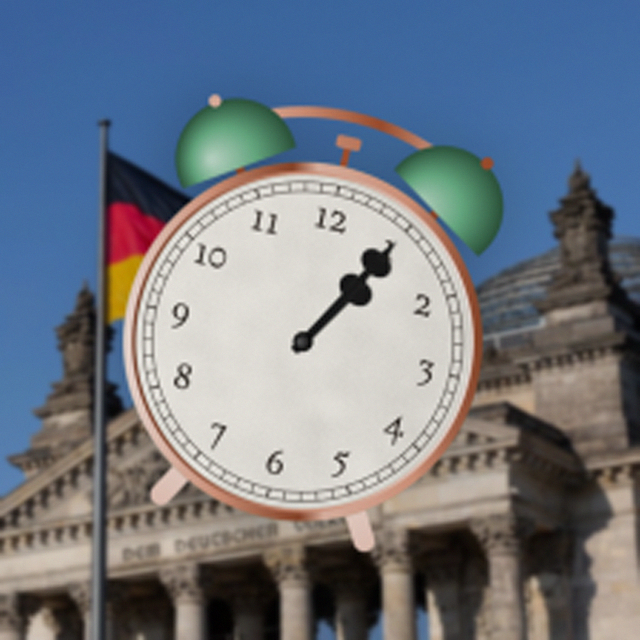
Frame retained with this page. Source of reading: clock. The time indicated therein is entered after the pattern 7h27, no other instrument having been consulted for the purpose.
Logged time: 1h05
